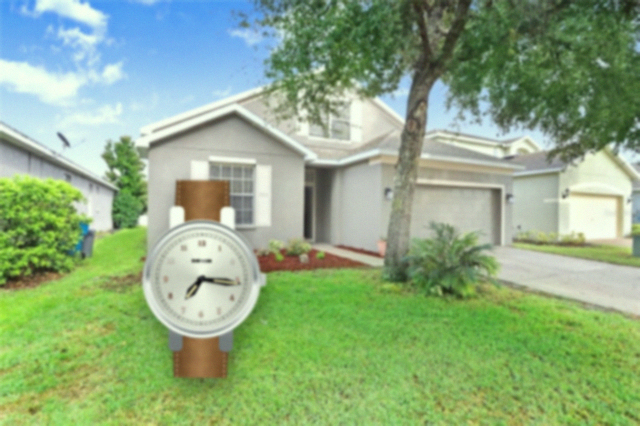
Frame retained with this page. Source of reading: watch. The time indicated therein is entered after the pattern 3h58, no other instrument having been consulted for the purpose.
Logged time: 7h16
